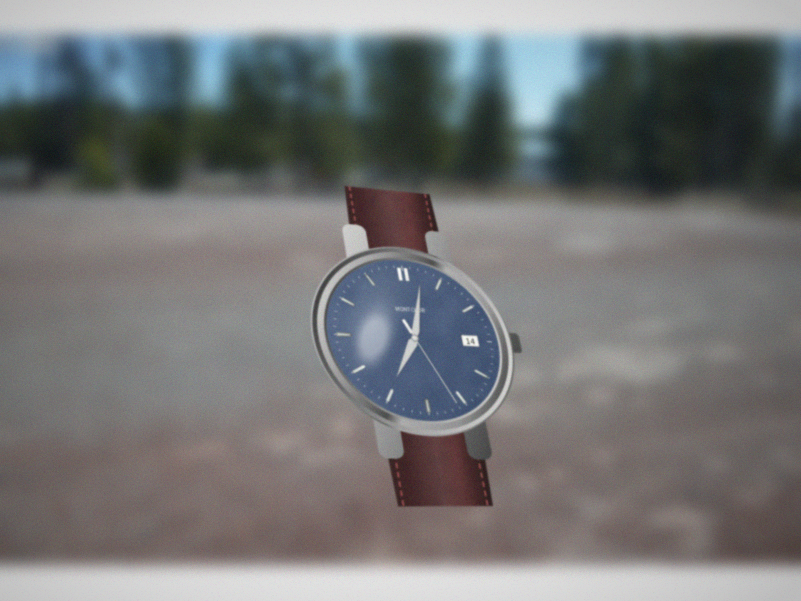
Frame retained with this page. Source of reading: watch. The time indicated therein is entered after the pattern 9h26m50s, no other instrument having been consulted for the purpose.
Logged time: 7h02m26s
